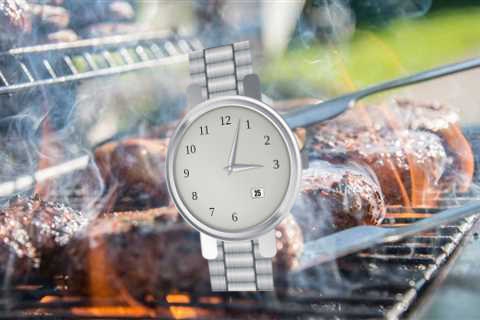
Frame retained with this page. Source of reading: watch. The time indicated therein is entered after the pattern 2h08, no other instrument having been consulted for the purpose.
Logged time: 3h03
